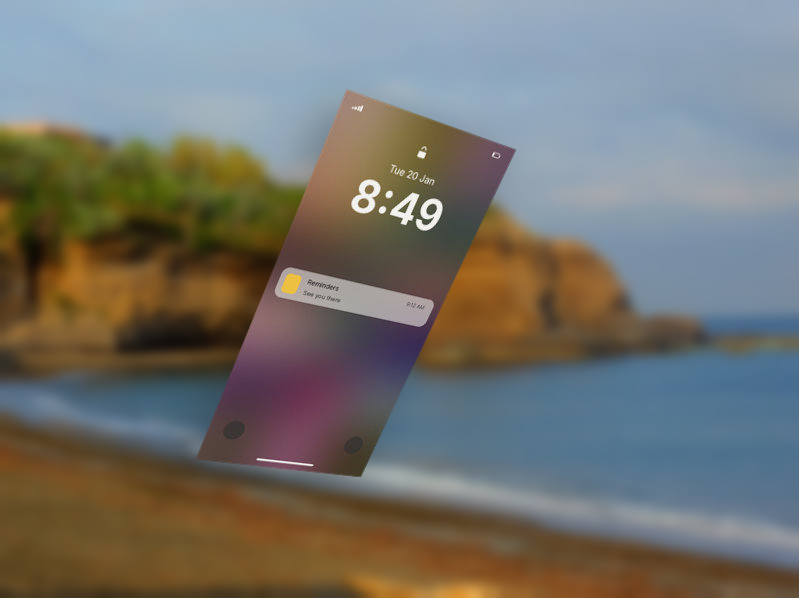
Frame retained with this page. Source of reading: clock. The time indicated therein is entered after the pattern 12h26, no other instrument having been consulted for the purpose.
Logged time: 8h49
